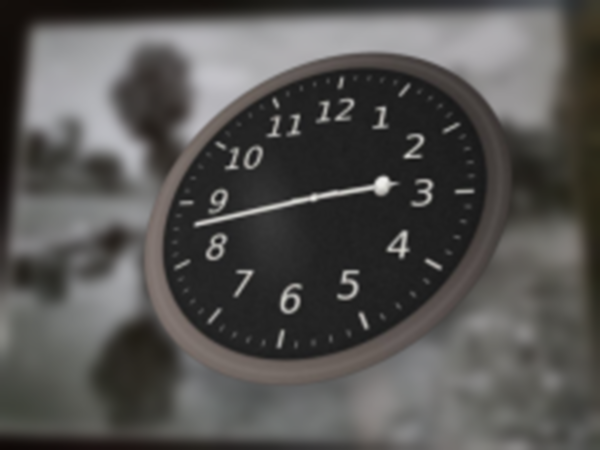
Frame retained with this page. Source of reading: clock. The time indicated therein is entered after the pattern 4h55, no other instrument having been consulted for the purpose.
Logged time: 2h43
